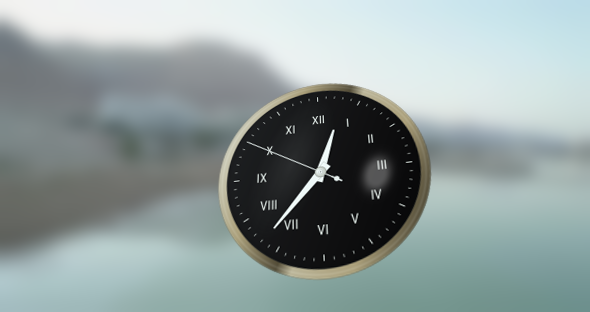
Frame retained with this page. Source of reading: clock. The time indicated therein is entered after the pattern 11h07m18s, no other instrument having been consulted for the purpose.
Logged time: 12h36m50s
